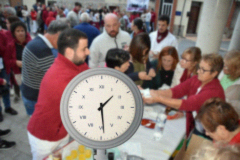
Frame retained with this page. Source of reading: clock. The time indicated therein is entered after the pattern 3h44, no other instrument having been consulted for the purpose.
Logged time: 1h29
